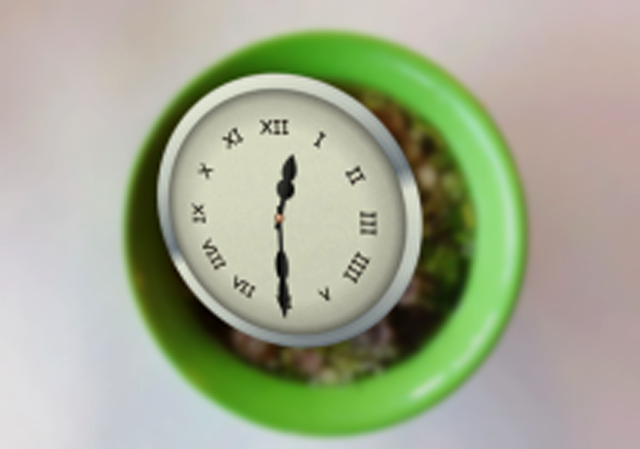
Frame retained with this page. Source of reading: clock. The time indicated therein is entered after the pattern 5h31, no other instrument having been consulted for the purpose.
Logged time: 12h30
